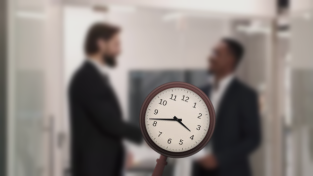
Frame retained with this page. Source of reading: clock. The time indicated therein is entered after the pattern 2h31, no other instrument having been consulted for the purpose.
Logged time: 3h42
